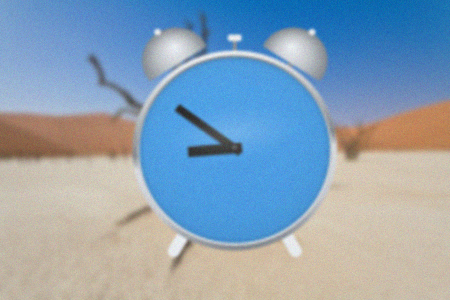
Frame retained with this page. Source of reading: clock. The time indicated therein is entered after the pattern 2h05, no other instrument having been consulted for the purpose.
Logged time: 8h51
